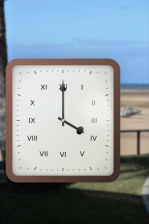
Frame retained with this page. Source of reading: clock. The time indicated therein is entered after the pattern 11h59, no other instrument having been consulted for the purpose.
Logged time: 4h00
